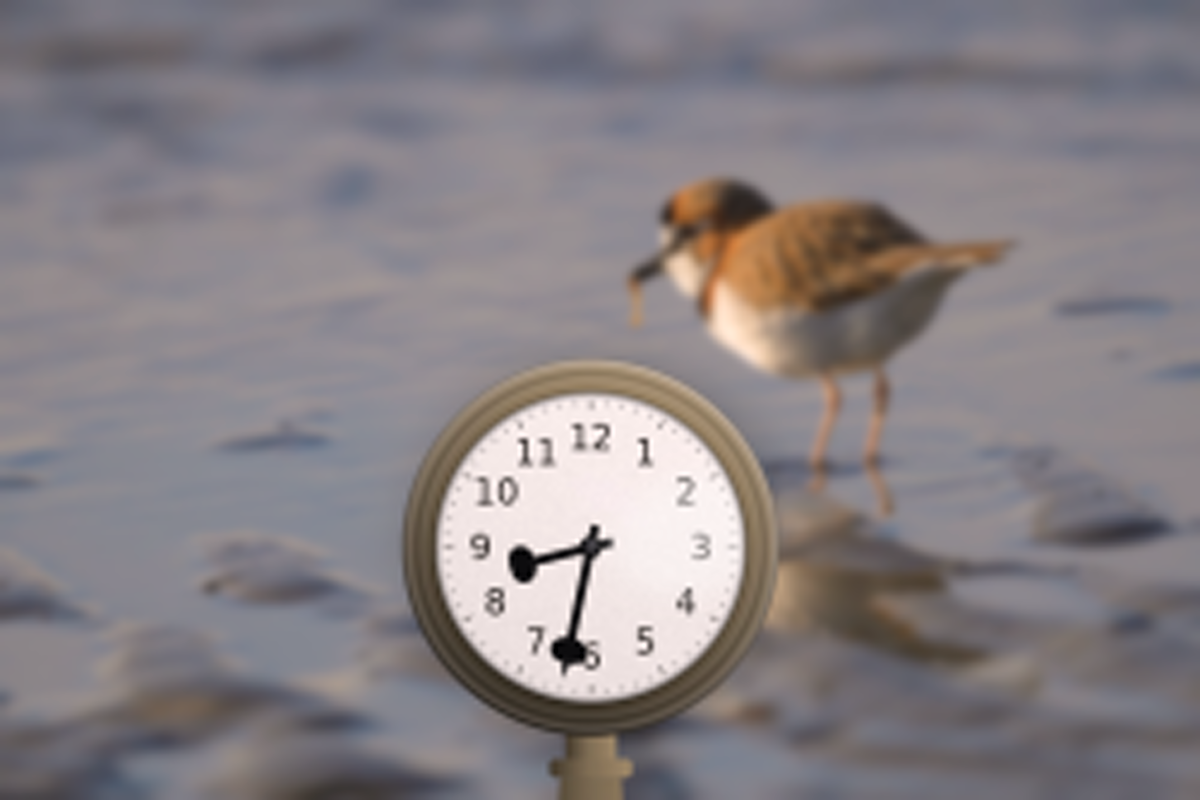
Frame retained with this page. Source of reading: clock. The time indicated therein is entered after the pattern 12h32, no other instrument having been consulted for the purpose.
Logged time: 8h32
